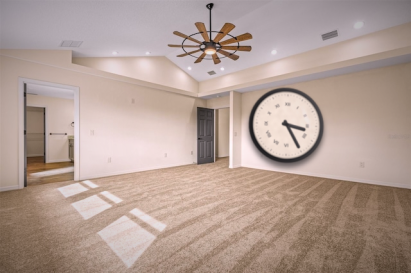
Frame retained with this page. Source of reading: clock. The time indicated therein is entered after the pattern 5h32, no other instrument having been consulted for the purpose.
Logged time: 3h25
